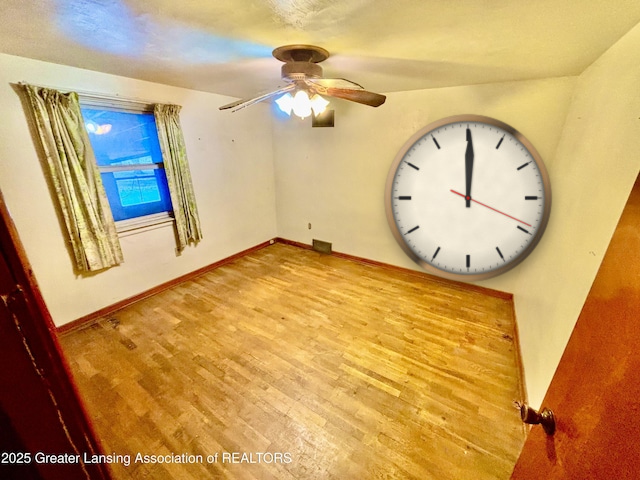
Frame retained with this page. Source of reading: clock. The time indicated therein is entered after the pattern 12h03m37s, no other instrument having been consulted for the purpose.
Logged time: 12h00m19s
